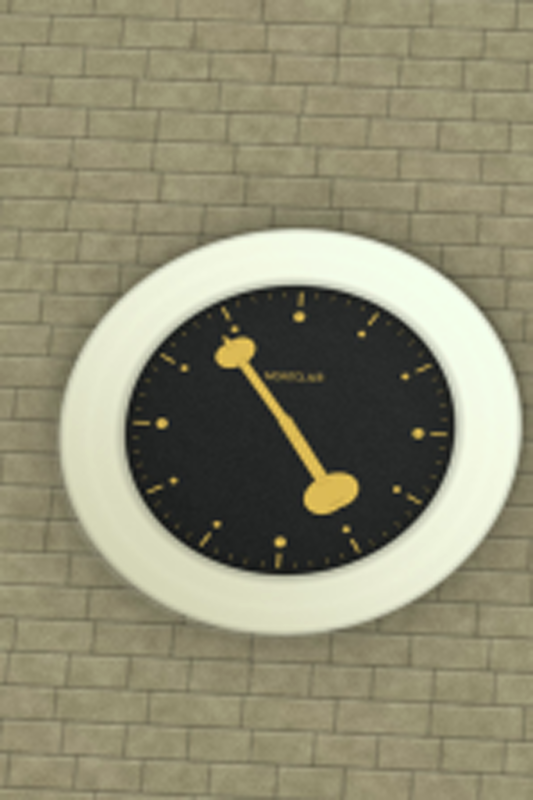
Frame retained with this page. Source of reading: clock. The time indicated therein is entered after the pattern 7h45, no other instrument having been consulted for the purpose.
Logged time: 4h54
